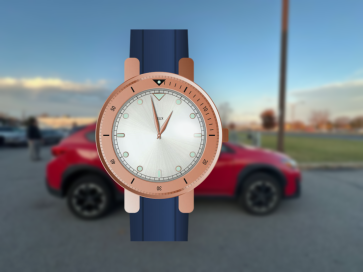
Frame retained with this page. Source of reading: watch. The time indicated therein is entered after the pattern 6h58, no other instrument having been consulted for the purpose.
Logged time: 12h58
